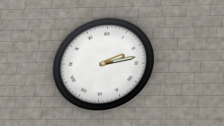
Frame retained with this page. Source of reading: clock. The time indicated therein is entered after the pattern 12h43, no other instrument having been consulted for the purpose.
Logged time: 2h13
